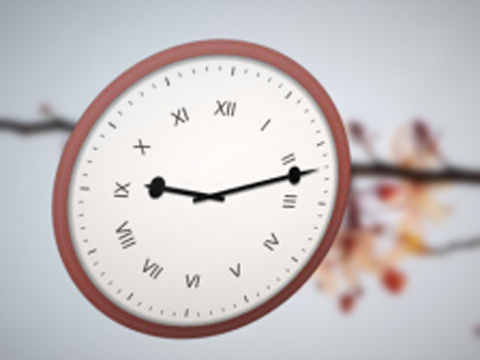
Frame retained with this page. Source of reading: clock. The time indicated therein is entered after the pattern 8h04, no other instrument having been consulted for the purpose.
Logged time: 9h12
